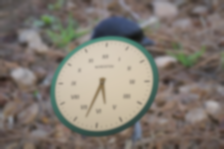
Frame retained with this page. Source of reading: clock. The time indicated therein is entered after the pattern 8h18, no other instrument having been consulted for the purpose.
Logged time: 5h33
